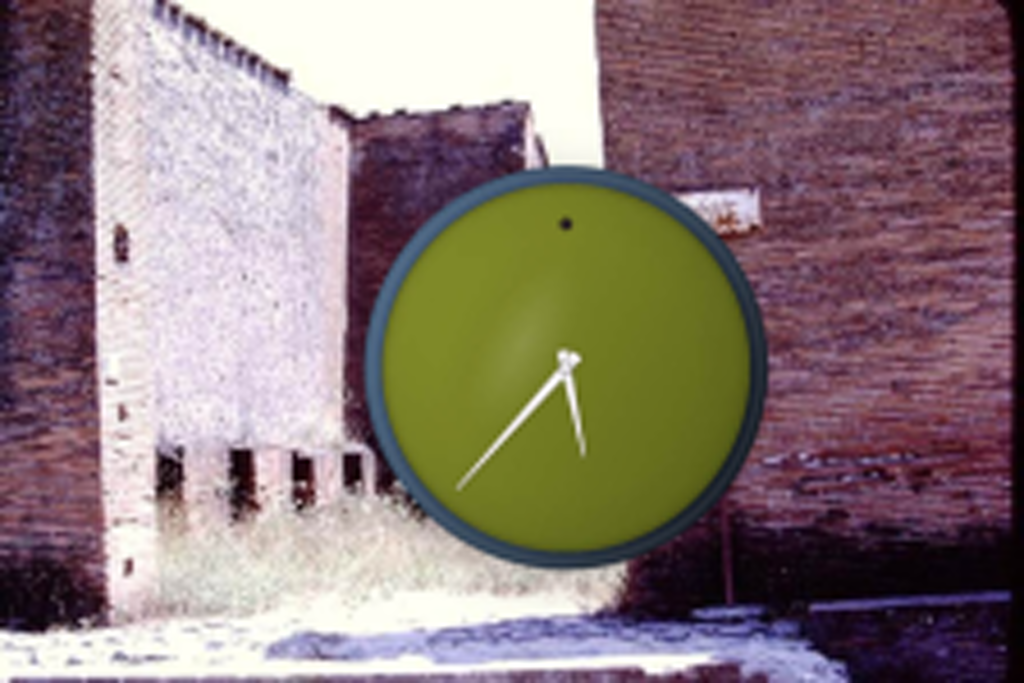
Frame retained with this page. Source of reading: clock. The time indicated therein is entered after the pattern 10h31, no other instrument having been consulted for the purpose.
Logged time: 5h37
